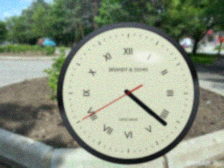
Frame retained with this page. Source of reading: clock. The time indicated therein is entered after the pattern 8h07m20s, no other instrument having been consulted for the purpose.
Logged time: 4h21m40s
